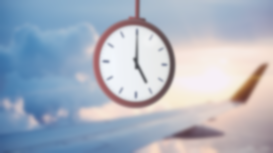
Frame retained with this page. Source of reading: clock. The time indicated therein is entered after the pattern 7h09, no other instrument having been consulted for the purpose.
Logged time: 5h00
